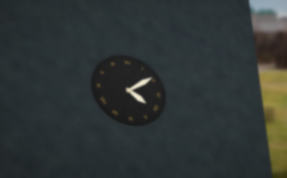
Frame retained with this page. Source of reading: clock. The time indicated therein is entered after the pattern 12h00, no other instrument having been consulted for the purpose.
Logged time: 4h09
